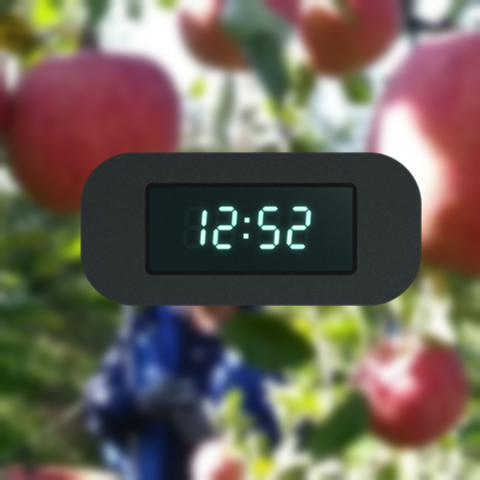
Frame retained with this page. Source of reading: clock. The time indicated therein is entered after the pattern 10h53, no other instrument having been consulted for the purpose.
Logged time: 12h52
